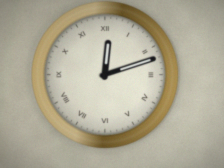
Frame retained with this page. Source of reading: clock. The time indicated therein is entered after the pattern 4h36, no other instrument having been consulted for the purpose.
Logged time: 12h12
